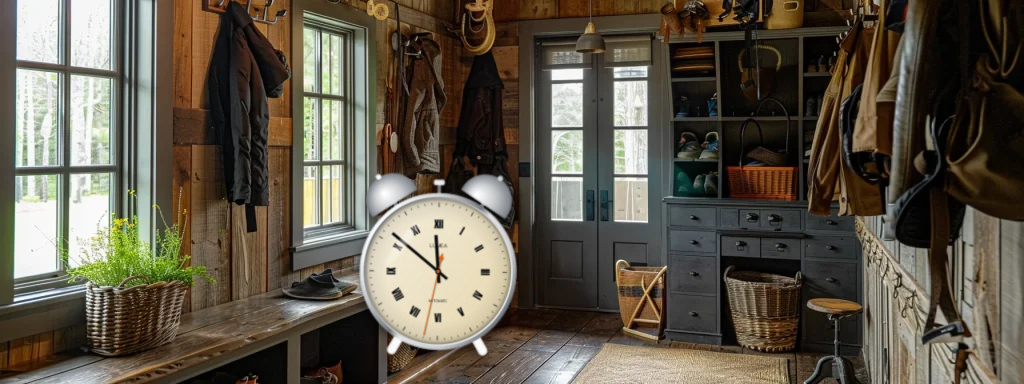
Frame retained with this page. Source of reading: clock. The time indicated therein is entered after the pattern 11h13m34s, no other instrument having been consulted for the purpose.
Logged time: 11h51m32s
